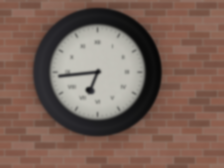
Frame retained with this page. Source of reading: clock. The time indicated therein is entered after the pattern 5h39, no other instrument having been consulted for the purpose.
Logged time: 6h44
